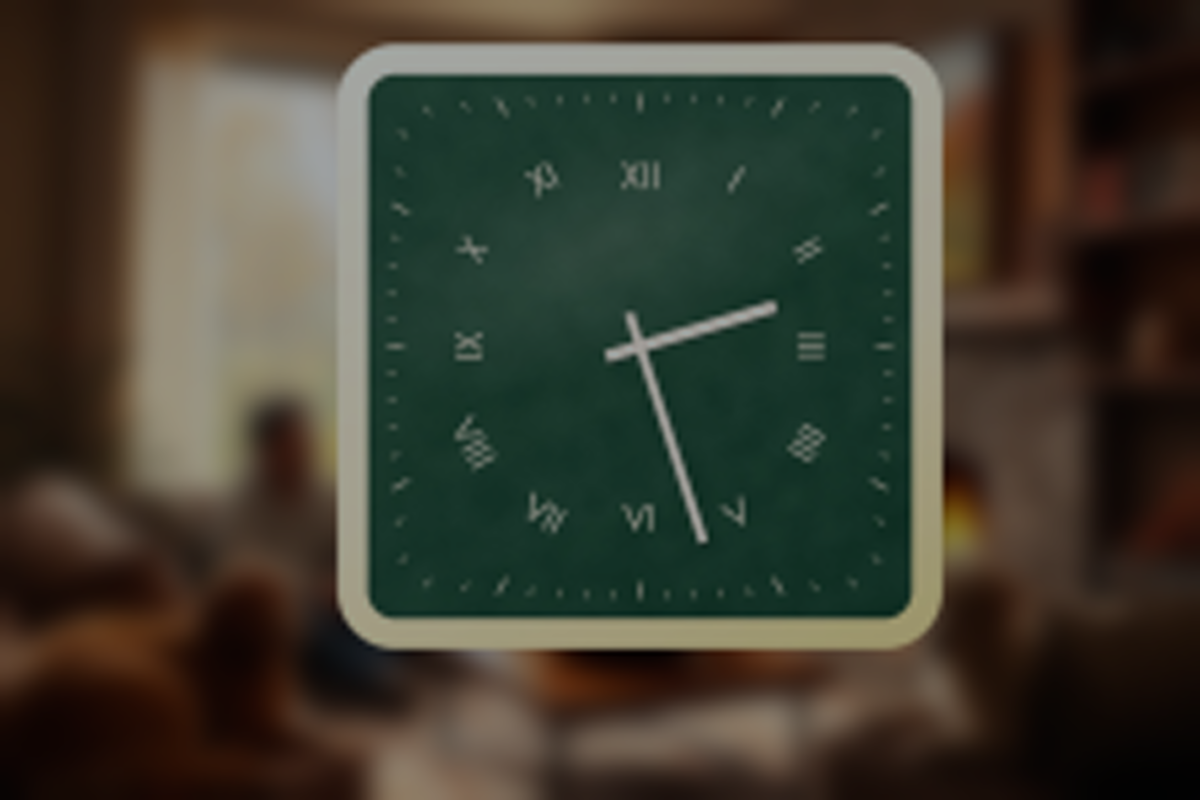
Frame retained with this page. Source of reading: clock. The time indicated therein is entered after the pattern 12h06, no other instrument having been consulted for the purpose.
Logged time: 2h27
